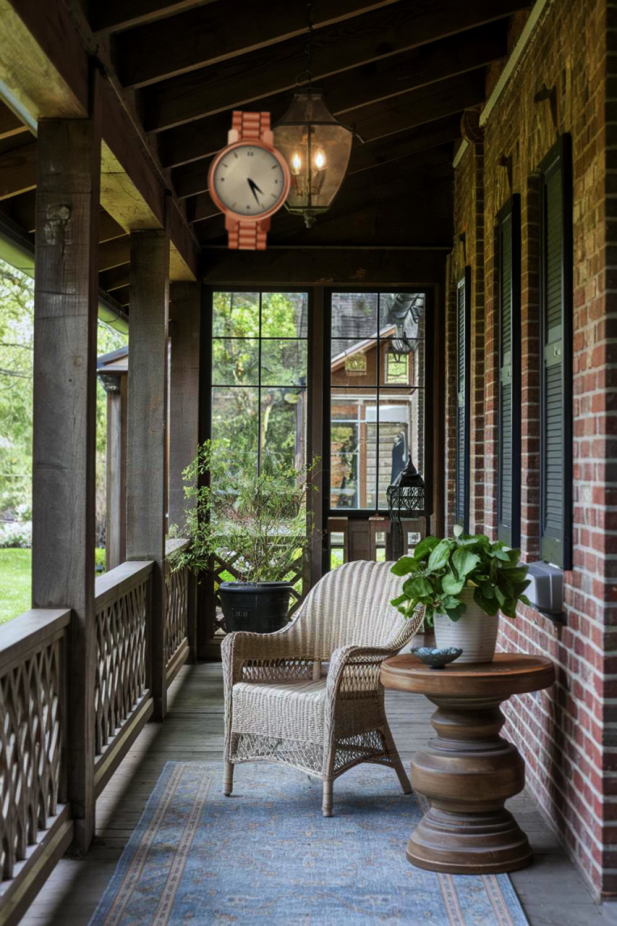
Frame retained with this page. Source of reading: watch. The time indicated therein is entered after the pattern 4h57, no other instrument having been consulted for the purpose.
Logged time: 4h26
